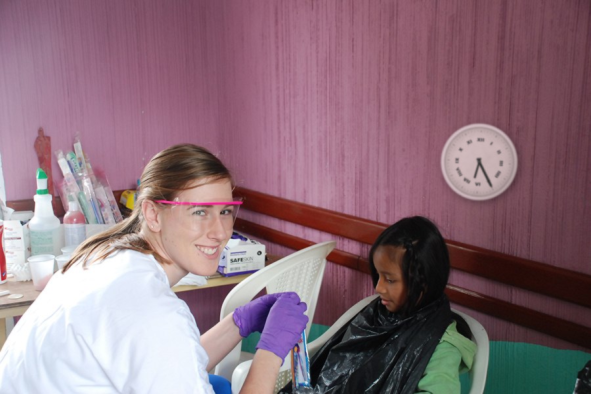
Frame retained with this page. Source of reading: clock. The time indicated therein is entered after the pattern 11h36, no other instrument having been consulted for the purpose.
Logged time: 6h25
